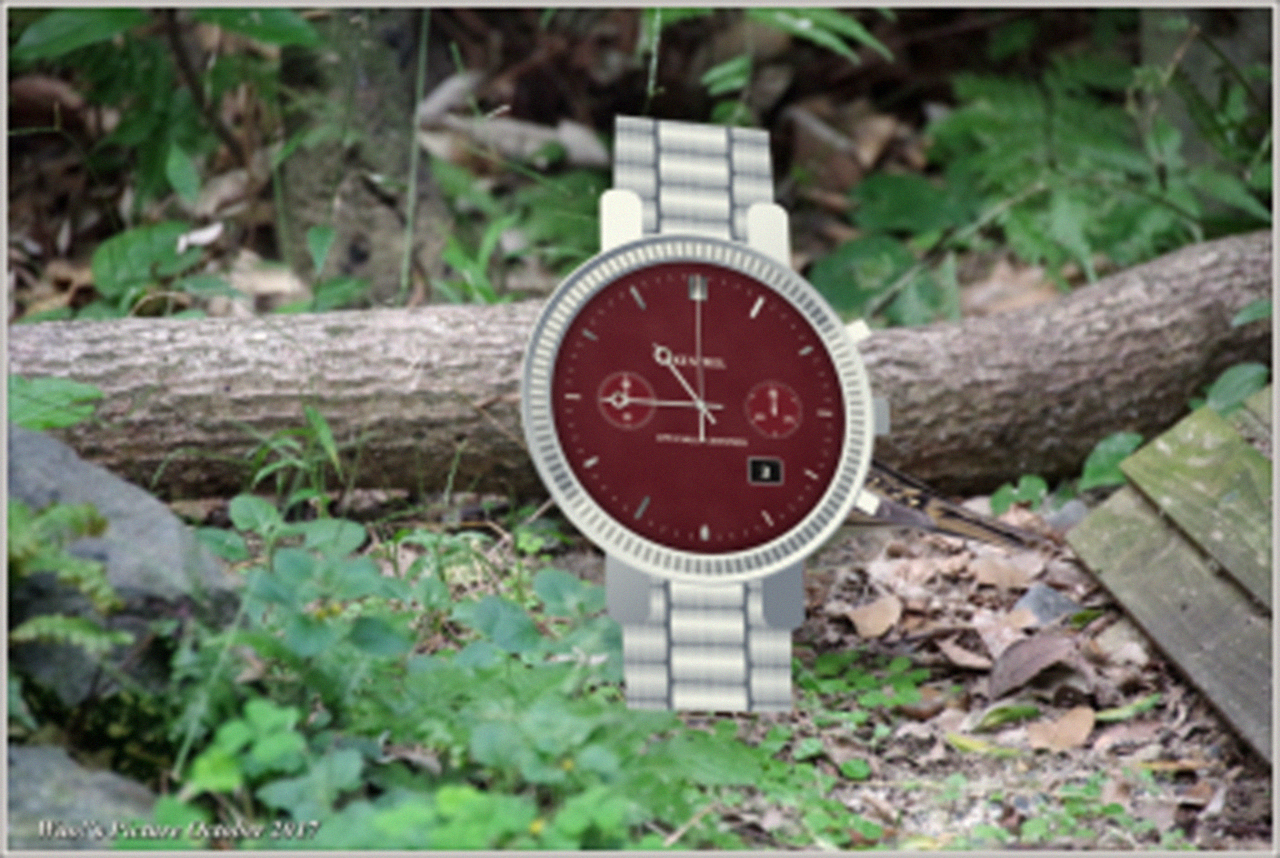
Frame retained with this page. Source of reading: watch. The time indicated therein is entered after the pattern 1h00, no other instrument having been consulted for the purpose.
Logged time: 10h45
